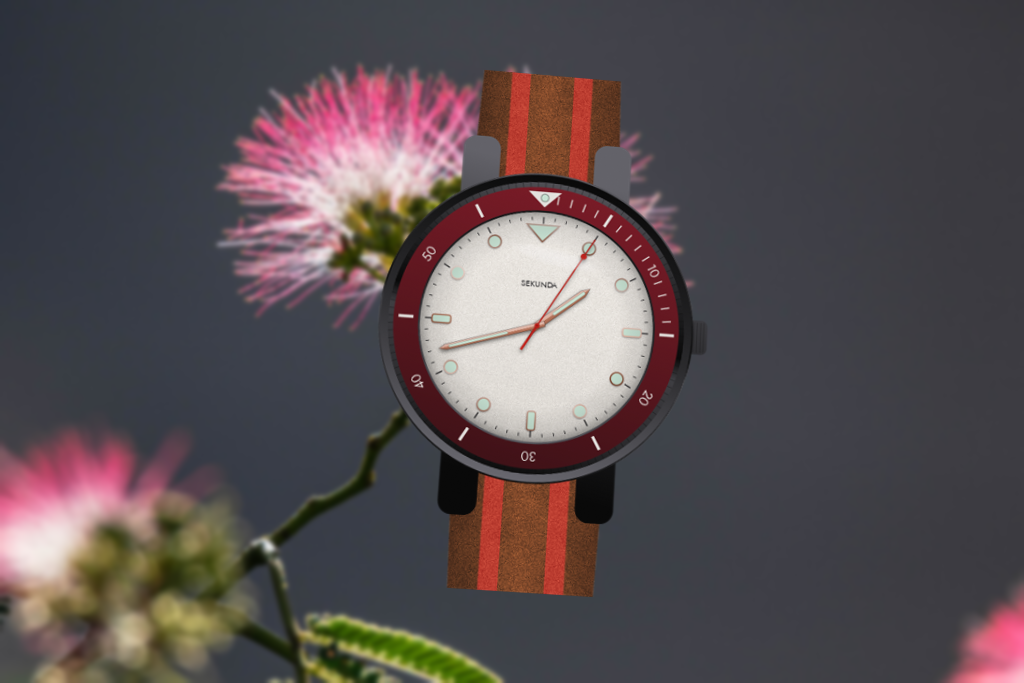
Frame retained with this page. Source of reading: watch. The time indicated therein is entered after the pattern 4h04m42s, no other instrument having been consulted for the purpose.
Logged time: 1h42m05s
